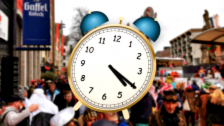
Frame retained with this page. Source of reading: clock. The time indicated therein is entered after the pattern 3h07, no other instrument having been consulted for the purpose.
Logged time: 4h20
